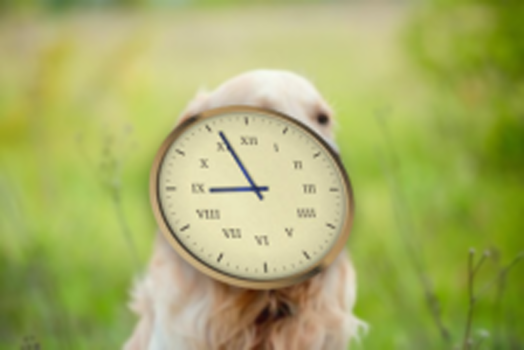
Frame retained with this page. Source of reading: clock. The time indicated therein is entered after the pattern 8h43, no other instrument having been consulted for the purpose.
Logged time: 8h56
